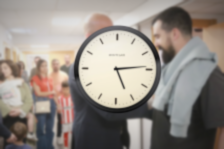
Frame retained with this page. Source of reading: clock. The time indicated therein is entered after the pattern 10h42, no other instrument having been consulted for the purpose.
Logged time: 5h14
